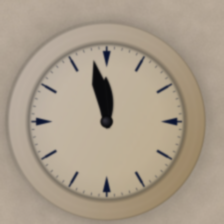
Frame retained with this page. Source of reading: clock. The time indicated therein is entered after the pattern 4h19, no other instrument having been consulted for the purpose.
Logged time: 11h58
